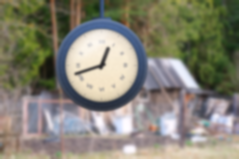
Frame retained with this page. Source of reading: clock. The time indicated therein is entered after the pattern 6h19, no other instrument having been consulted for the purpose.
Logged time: 12h42
